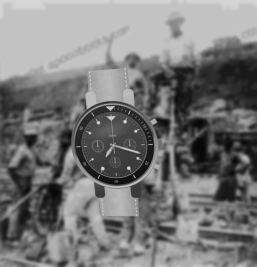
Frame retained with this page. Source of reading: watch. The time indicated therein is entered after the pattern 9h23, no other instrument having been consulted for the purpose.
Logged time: 7h18
